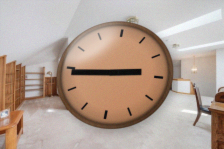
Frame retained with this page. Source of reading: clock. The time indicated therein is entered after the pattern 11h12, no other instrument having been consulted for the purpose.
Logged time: 2h44
